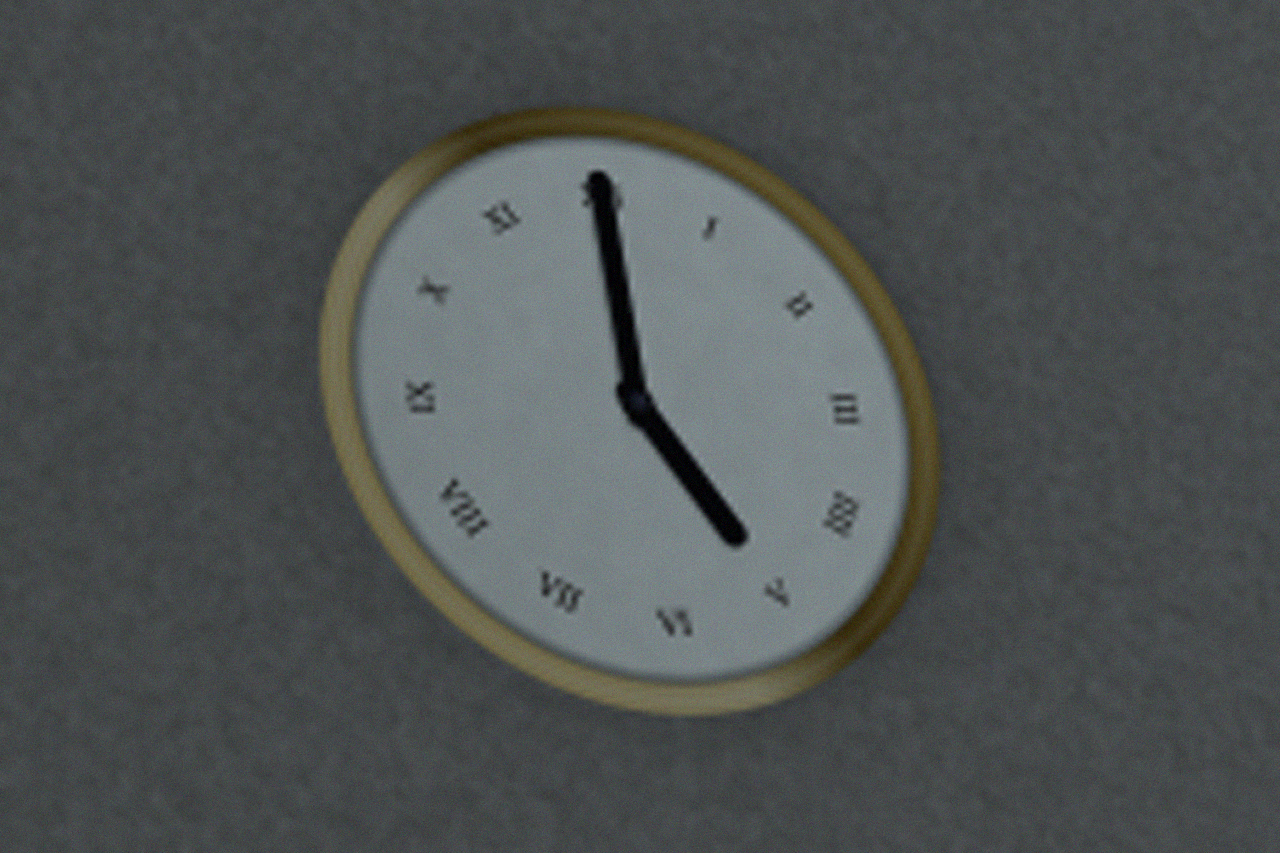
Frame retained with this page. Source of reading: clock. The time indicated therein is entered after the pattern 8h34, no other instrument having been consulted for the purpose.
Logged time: 5h00
